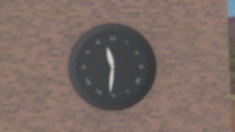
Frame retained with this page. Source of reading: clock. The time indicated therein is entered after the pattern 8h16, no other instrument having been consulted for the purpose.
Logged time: 11h31
